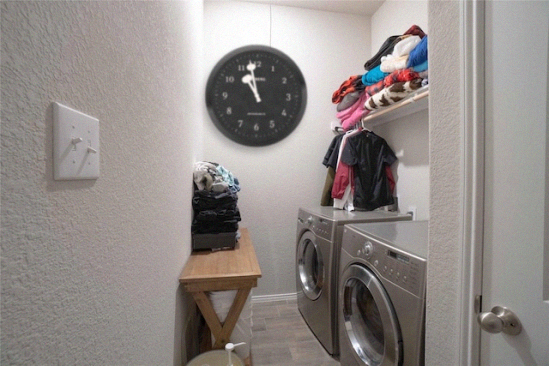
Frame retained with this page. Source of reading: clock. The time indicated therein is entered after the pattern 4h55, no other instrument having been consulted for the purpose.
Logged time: 10h58
